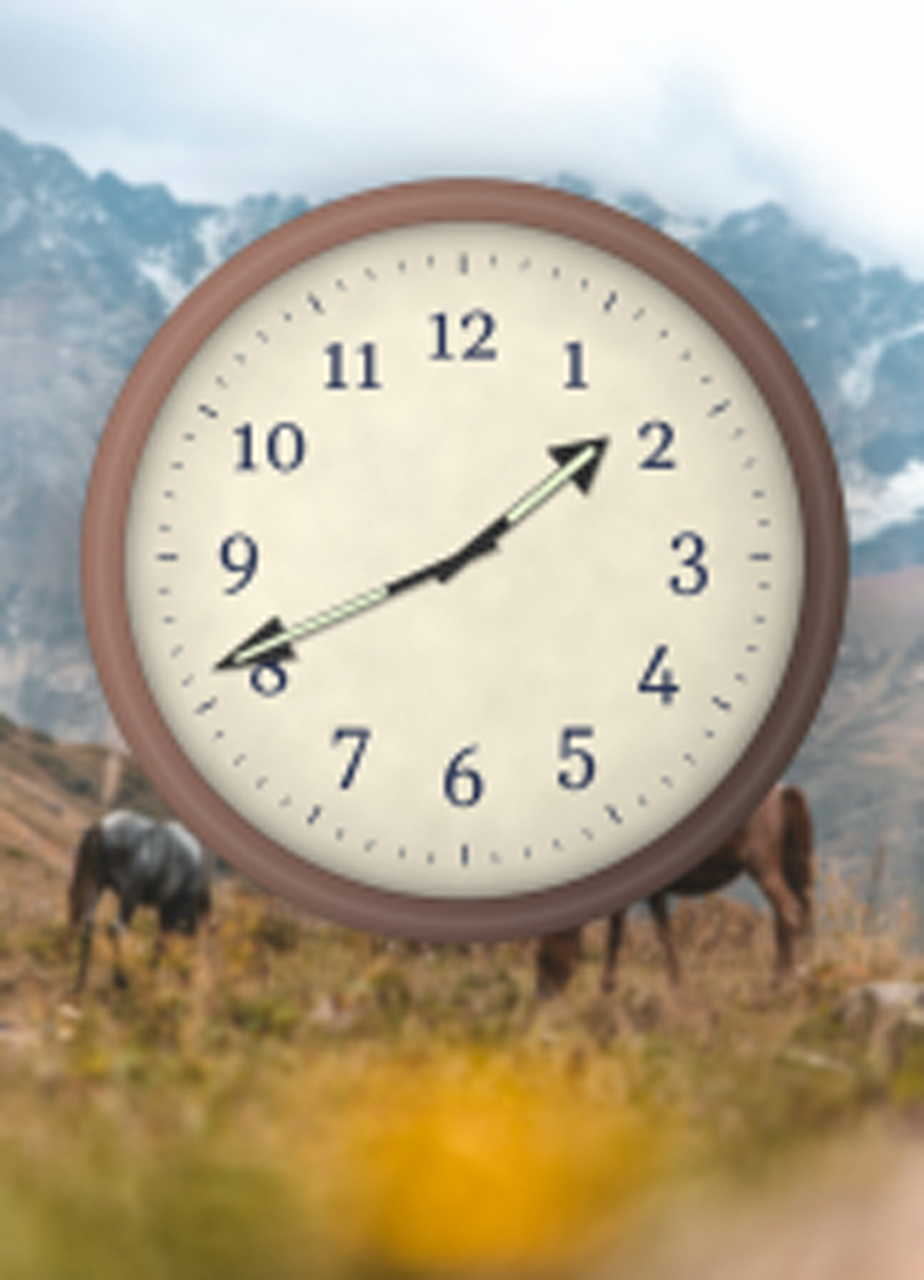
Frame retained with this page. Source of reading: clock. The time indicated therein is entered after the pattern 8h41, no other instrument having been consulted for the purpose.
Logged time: 1h41
